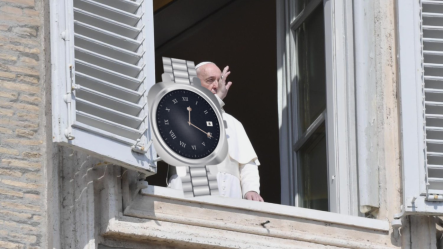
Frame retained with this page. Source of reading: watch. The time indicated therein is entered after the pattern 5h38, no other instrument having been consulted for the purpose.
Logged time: 12h20
